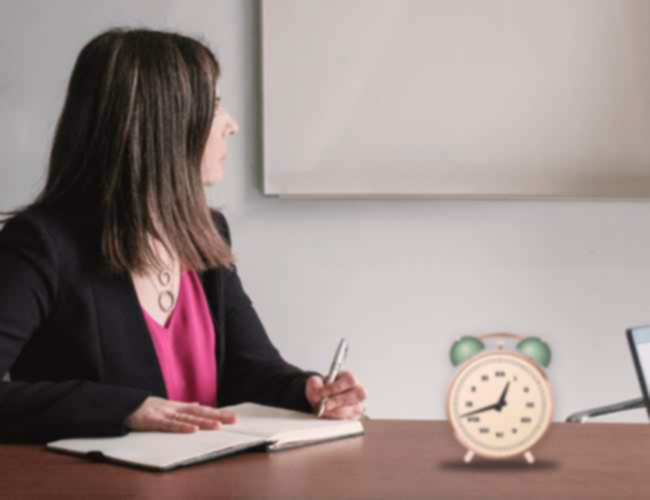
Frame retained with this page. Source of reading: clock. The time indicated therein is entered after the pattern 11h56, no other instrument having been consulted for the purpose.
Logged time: 12h42
